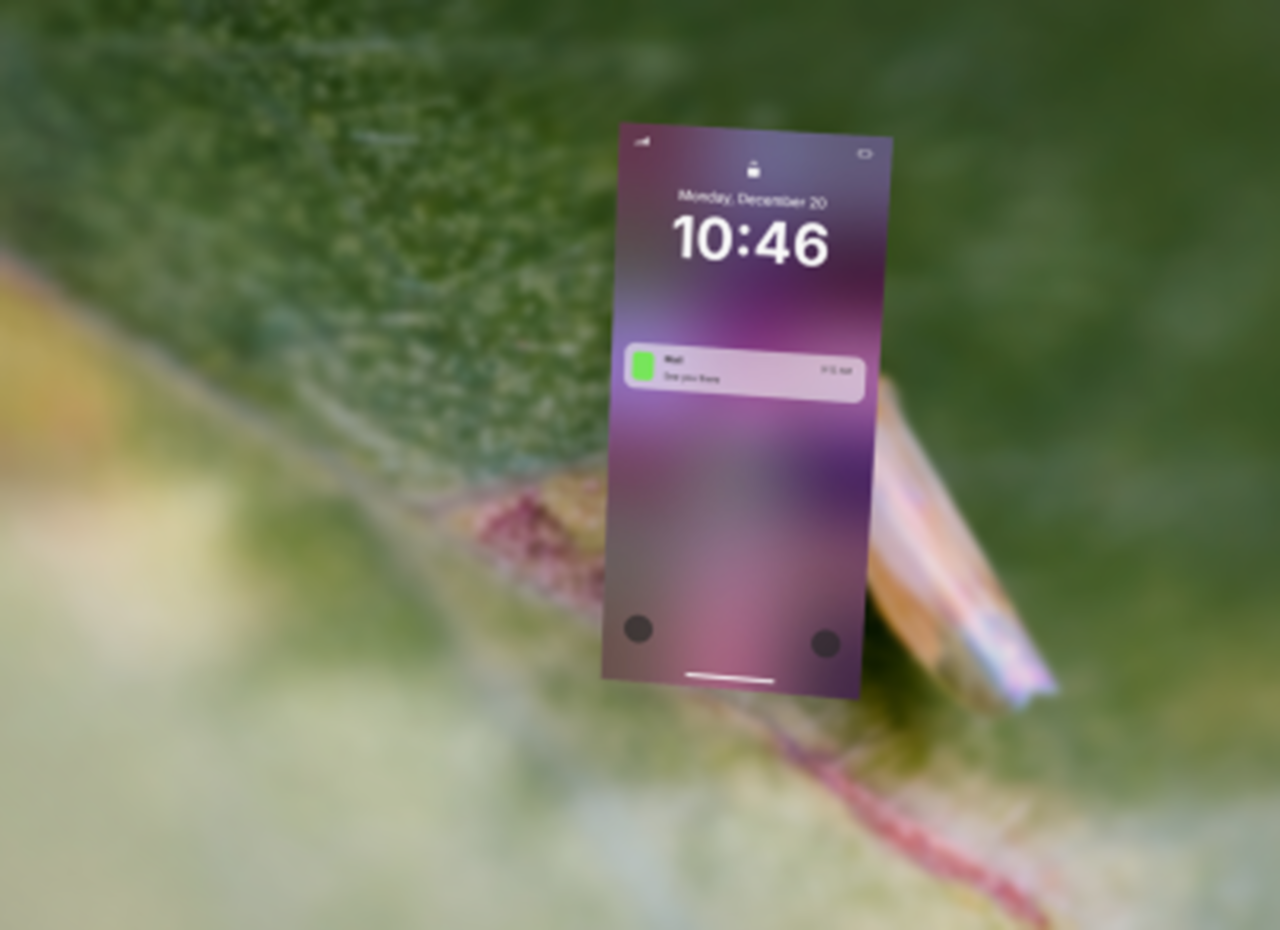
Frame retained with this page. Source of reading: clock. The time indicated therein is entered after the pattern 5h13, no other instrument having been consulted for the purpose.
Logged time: 10h46
